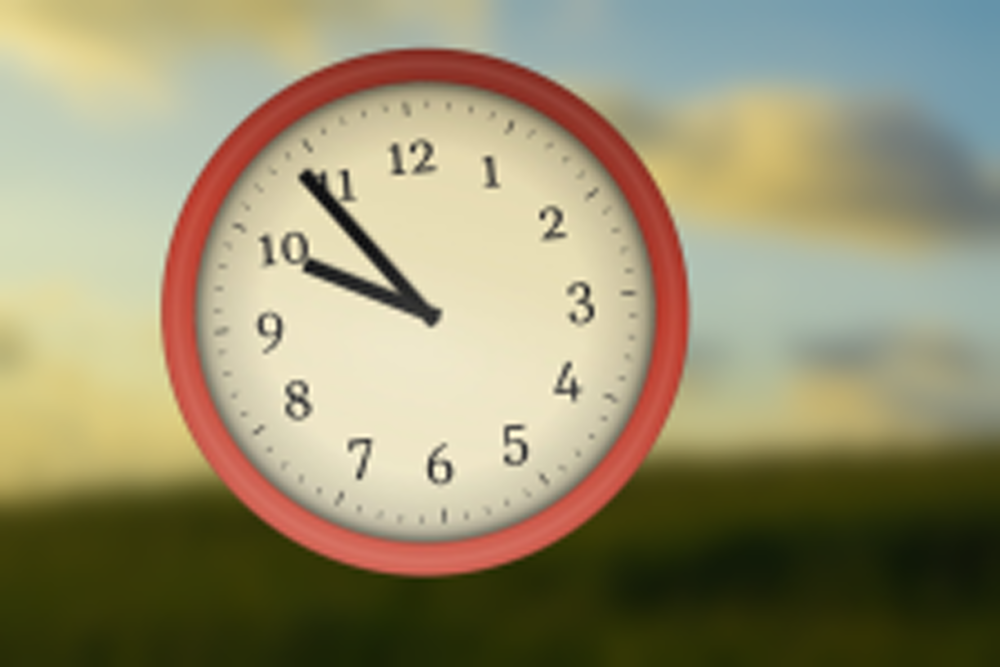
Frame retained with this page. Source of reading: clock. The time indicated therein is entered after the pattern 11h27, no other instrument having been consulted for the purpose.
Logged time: 9h54
